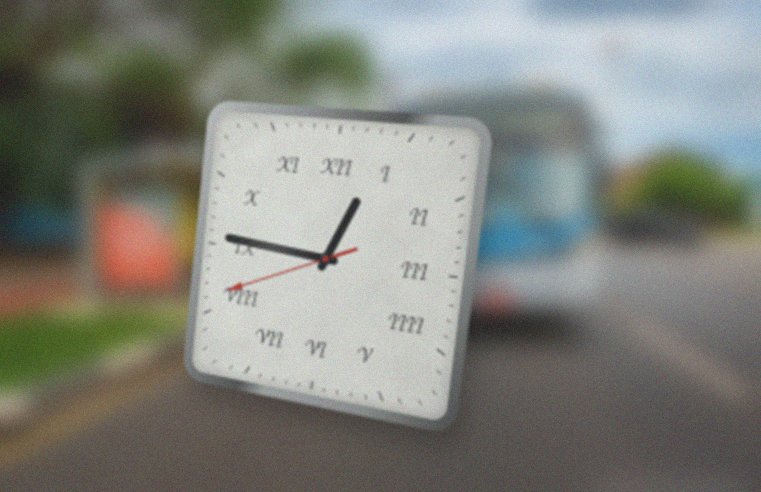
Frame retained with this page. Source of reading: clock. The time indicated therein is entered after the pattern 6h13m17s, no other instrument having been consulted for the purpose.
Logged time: 12h45m41s
